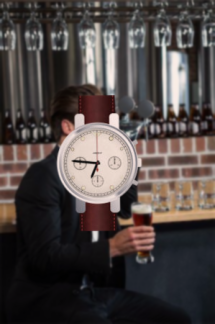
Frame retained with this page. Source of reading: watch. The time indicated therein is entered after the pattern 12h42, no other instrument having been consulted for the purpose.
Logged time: 6h46
